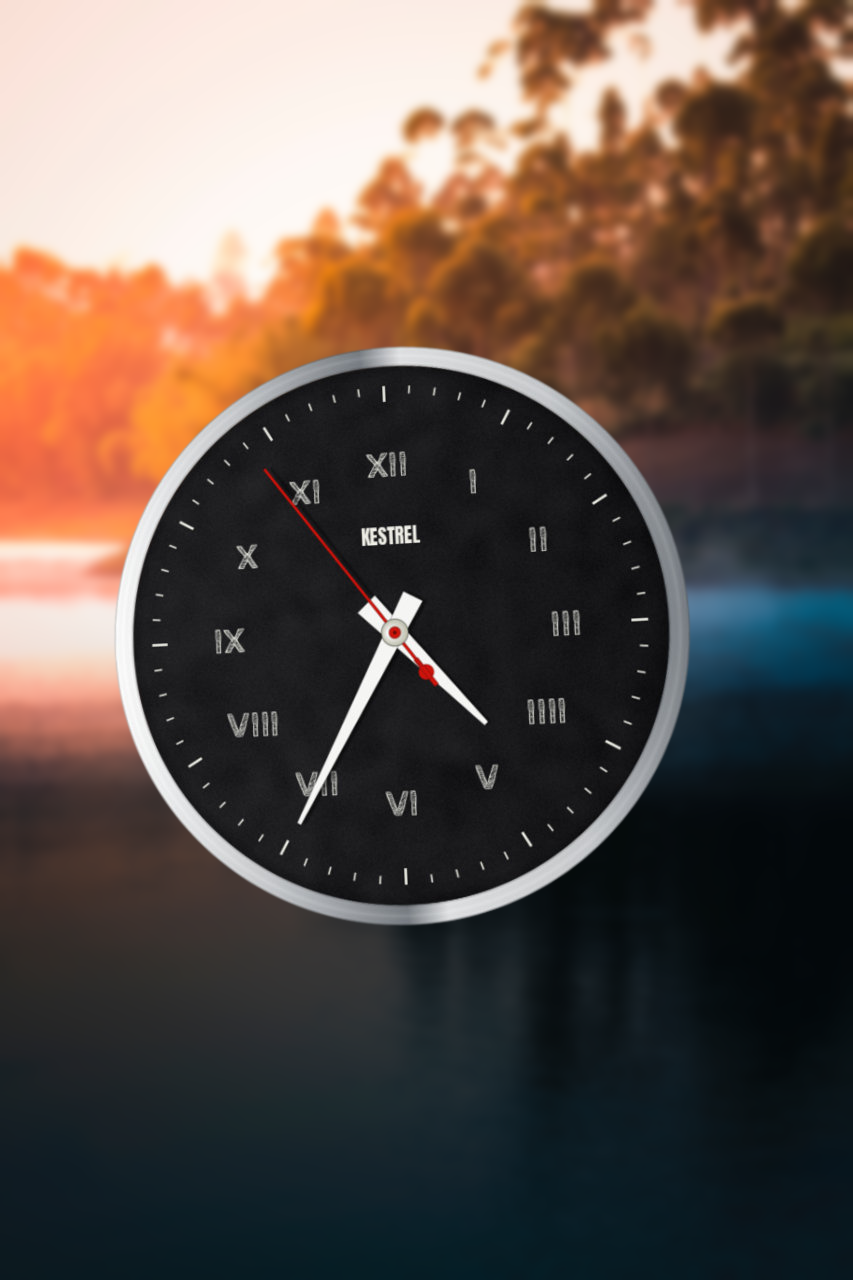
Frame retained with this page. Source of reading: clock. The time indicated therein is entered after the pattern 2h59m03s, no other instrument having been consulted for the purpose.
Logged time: 4h34m54s
